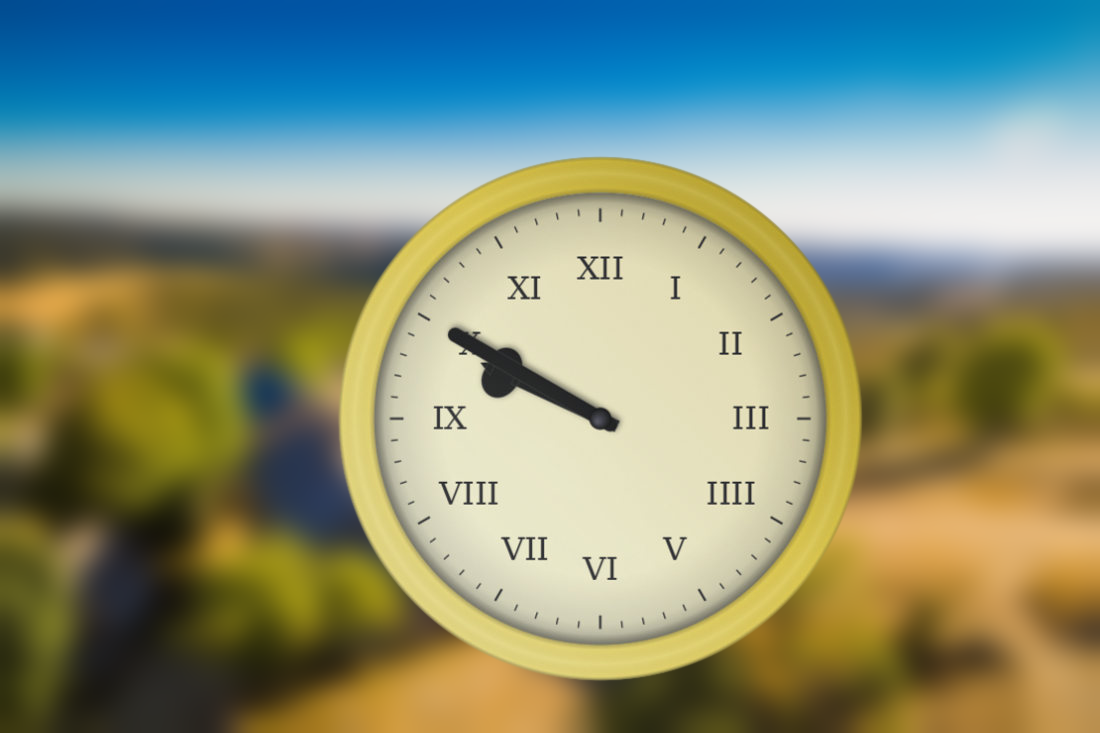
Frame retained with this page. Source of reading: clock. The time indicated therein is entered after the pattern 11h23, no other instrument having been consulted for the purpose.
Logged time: 9h50
